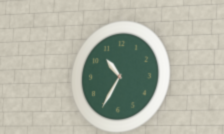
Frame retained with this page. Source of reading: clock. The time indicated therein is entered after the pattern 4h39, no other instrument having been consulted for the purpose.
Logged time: 10h35
